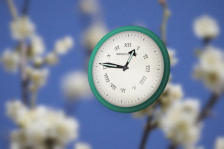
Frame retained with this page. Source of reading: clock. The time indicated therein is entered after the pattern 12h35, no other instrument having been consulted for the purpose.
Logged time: 12h46
